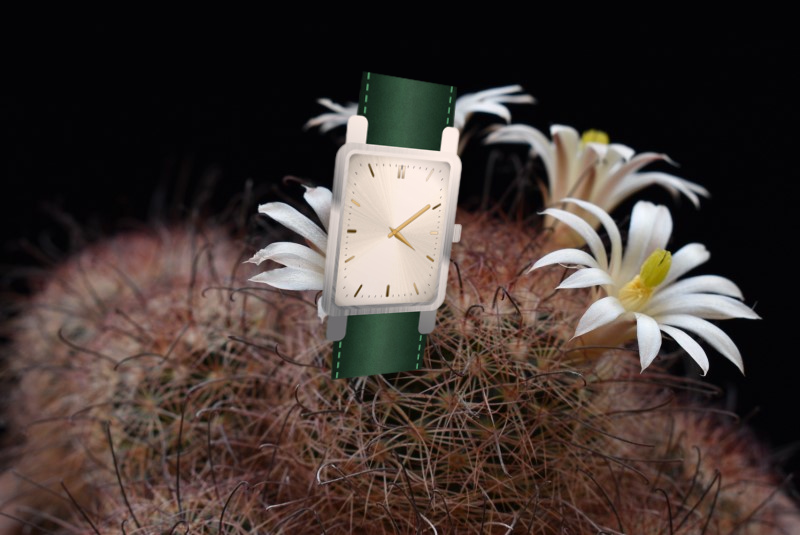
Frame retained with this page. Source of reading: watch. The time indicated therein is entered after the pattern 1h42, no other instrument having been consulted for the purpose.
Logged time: 4h09
